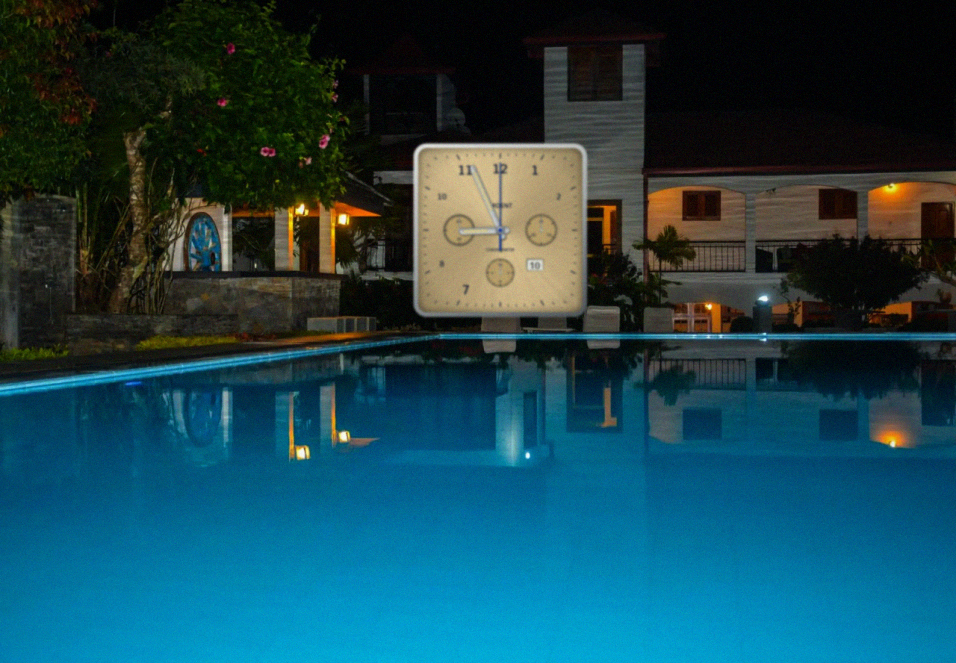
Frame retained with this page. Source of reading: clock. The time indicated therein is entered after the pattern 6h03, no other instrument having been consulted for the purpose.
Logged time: 8h56
